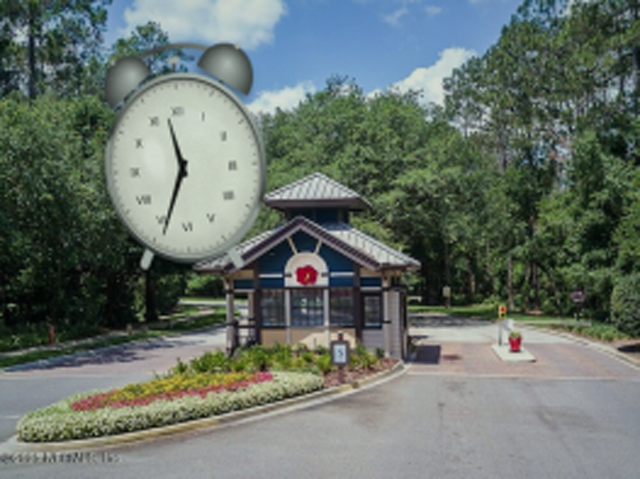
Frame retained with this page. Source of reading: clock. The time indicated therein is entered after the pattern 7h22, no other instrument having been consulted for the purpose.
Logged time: 11h34
